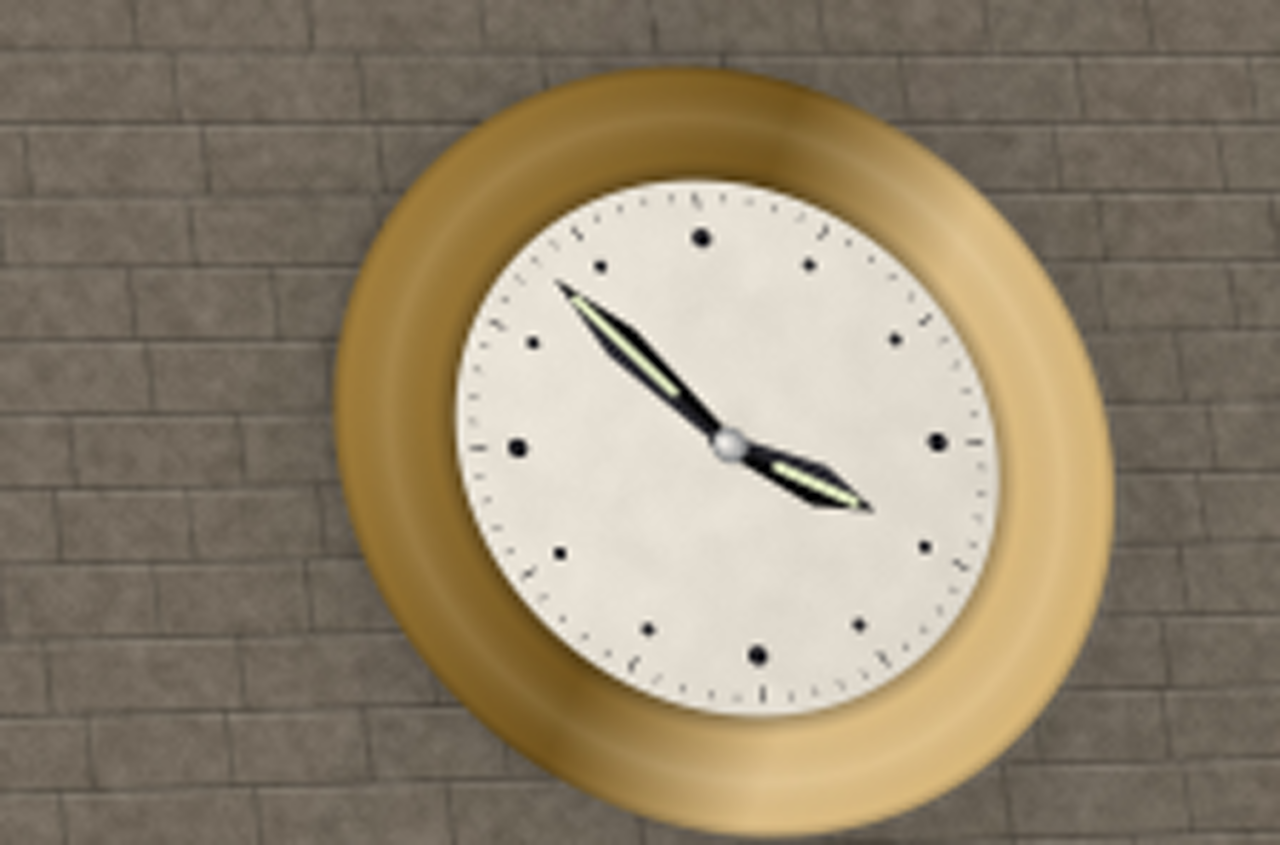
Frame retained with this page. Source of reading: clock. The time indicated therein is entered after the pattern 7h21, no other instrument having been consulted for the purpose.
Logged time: 3h53
